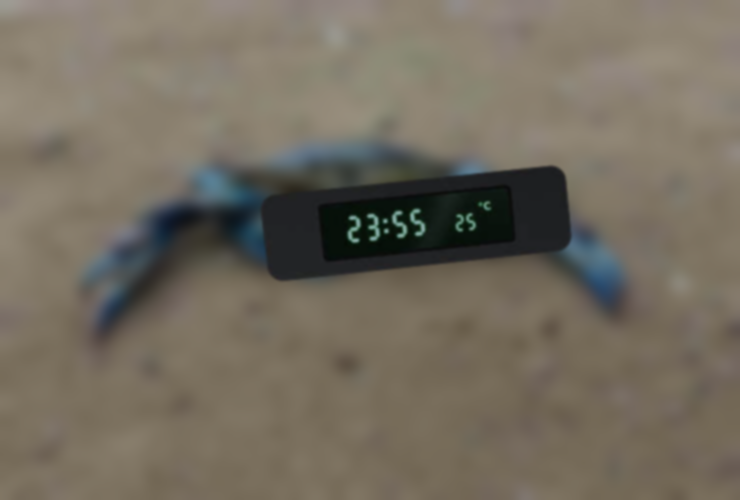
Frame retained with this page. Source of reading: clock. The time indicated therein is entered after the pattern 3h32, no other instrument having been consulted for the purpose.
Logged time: 23h55
